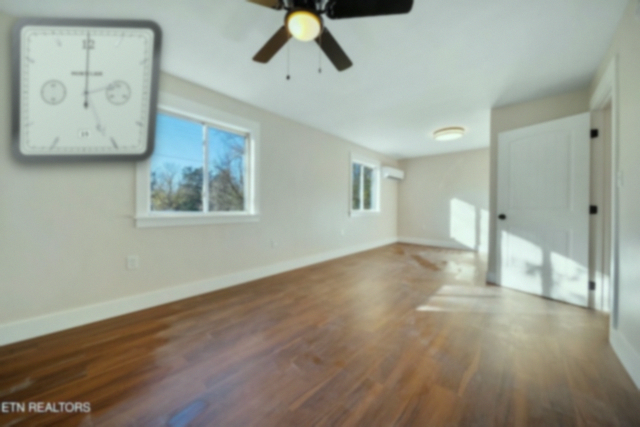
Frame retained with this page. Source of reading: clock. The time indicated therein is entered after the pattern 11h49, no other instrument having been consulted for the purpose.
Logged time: 2h26
